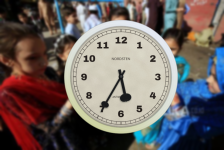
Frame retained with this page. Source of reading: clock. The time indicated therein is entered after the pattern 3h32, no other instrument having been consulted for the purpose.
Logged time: 5h35
